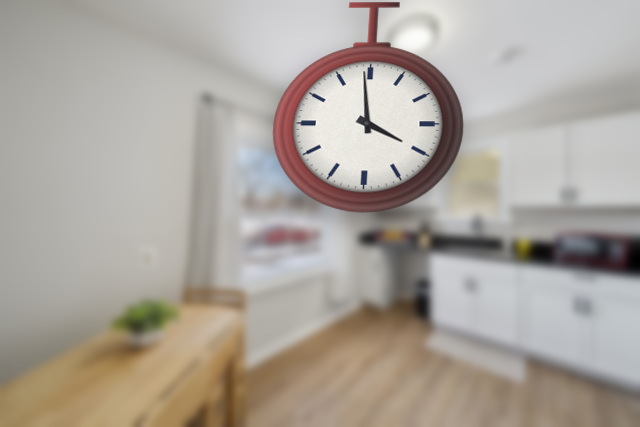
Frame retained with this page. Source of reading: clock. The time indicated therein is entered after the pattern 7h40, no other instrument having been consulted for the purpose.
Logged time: 3h59
